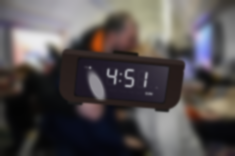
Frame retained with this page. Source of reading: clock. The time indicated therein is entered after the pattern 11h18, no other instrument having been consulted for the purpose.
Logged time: 4h51
